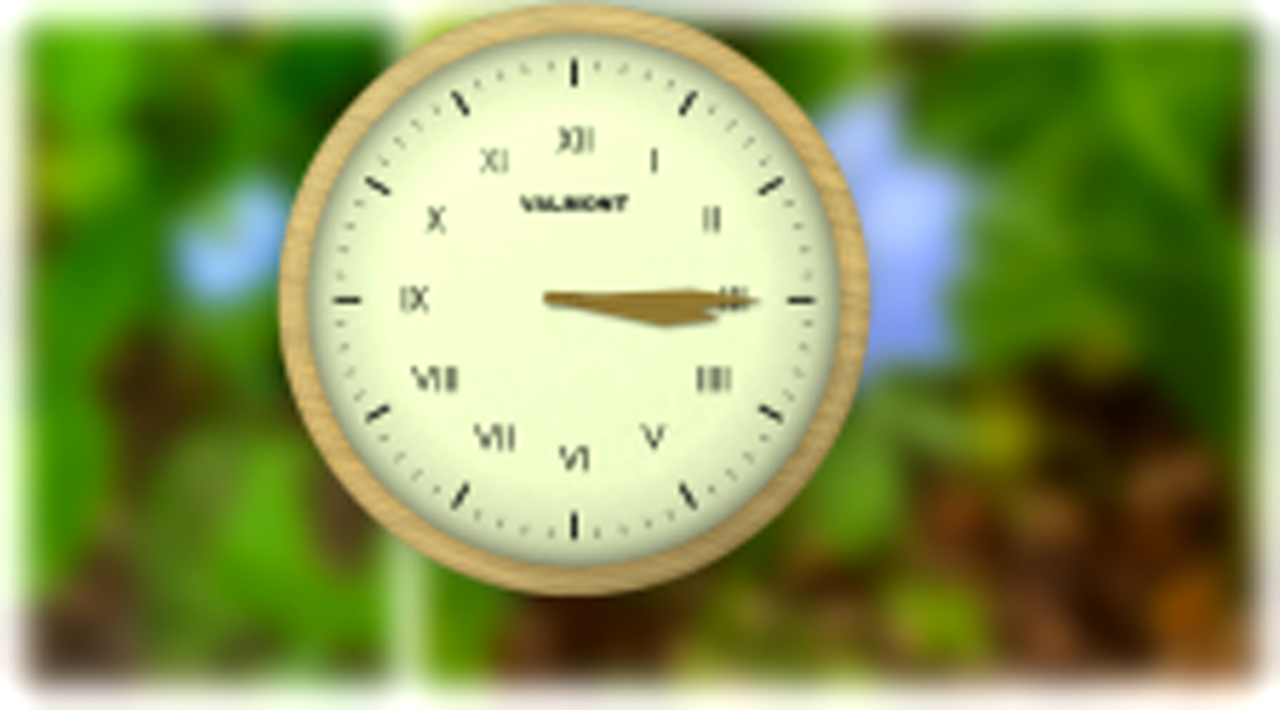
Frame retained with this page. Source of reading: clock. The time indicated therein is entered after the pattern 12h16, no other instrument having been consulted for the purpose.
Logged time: 3h15
